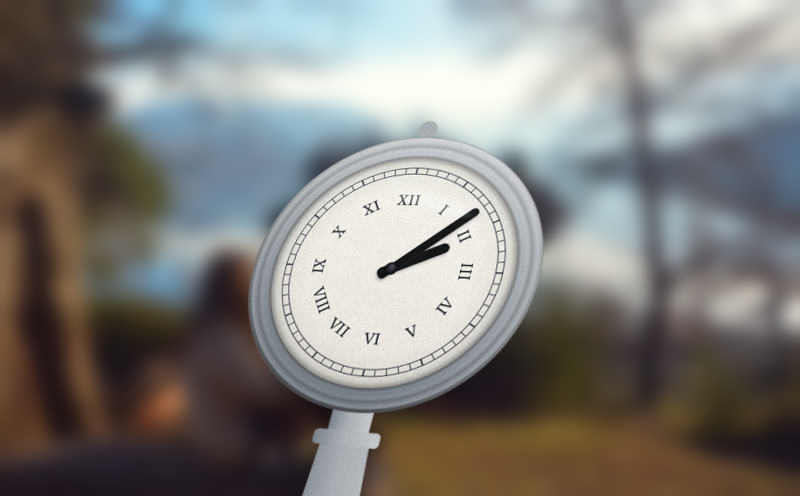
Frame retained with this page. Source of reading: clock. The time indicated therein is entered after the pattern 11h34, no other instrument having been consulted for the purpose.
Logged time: 2h08
